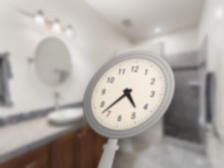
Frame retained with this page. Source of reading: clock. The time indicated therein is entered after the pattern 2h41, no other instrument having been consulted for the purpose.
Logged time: 4h37
